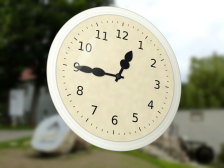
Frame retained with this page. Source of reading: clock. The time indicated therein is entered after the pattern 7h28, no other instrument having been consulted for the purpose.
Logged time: 12h45
